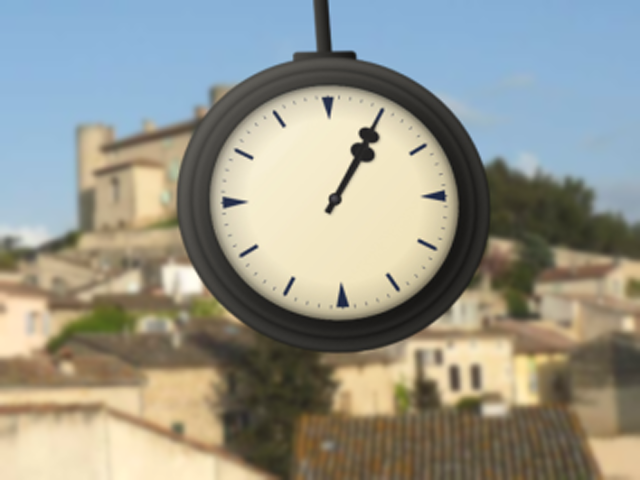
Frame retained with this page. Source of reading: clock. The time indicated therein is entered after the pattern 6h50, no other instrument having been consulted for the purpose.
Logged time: 1h05
